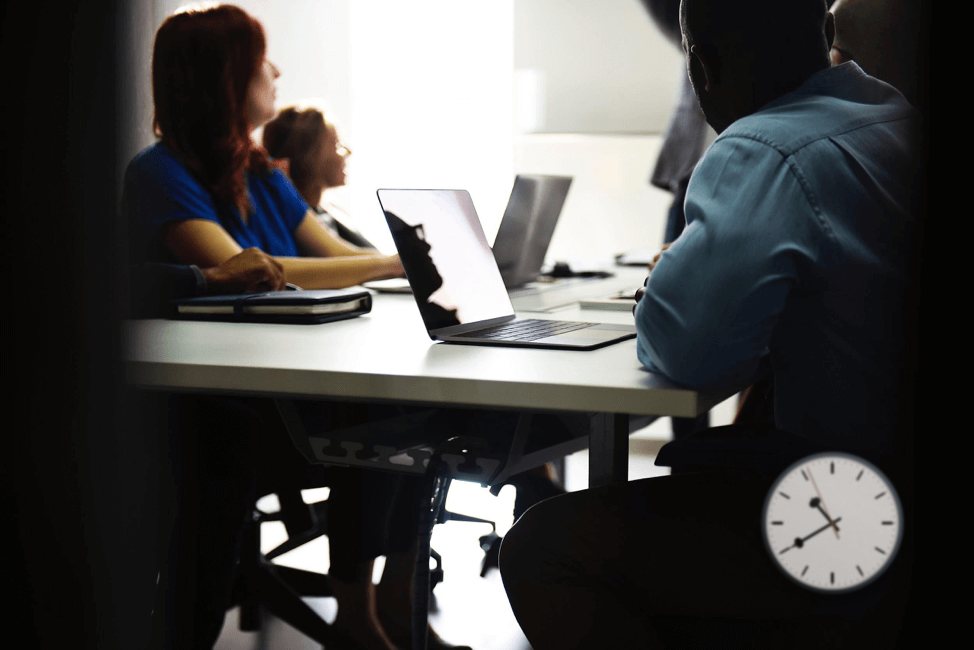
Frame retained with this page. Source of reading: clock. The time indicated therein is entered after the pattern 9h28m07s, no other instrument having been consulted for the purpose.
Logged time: 10h39m56s
